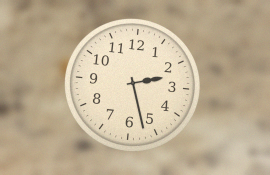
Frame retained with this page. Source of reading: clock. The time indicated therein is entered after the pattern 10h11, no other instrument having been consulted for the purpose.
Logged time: 2h27
